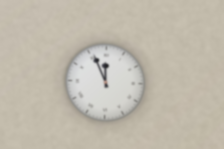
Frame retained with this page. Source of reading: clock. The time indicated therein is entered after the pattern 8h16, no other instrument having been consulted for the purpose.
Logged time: 11h56
